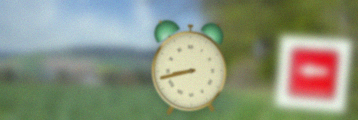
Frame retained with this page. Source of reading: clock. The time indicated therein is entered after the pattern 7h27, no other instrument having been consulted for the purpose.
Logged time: 8h43
